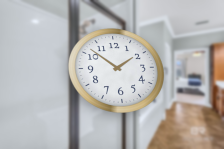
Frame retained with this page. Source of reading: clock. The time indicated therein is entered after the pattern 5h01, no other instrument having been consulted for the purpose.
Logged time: 1h52
